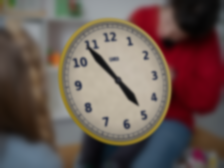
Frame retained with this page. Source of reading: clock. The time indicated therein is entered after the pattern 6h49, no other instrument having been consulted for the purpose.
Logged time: 4h54
